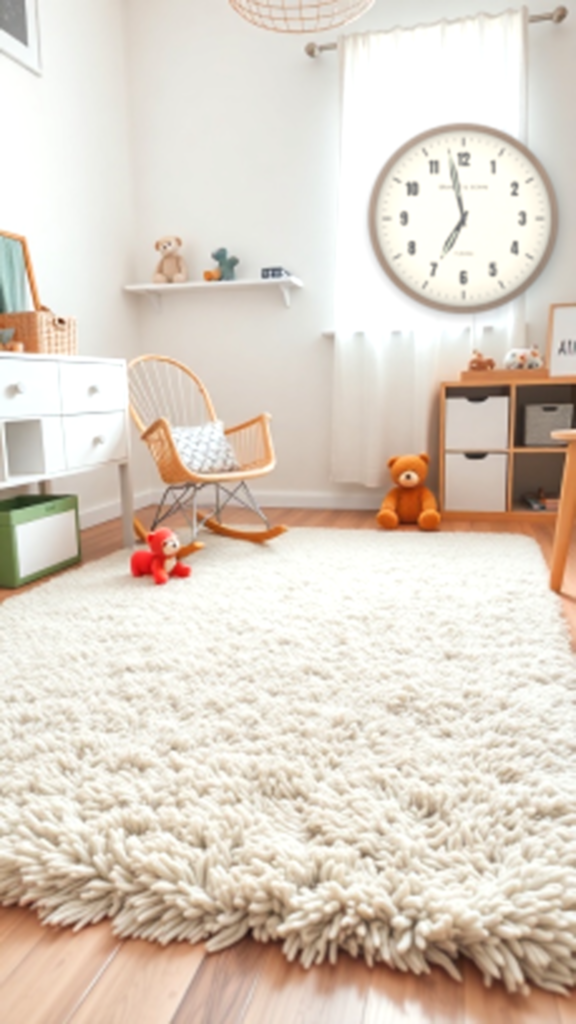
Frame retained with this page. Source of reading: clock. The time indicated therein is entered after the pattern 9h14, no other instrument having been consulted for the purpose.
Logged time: 6h58
